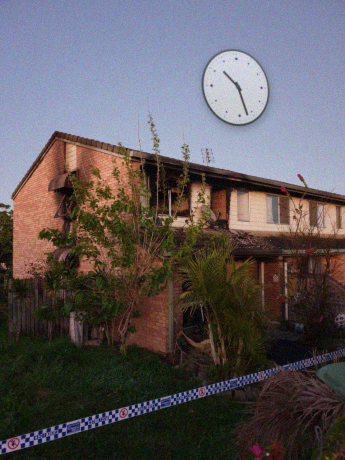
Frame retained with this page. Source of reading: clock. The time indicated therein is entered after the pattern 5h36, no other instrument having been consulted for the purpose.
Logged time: 10h27
